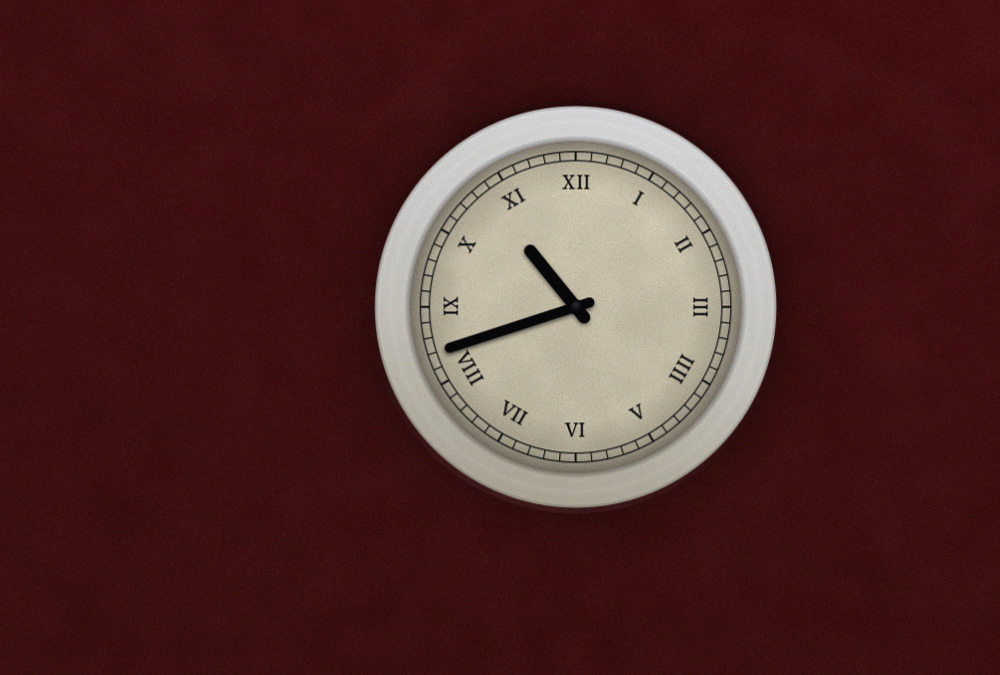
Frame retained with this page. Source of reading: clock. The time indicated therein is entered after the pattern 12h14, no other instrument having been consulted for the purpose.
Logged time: 10h42
